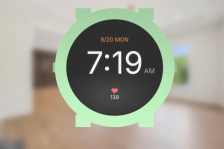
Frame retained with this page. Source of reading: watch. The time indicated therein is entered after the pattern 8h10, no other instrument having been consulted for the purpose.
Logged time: 7h19
